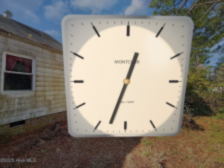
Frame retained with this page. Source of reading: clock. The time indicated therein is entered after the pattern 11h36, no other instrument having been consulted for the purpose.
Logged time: 12h33
